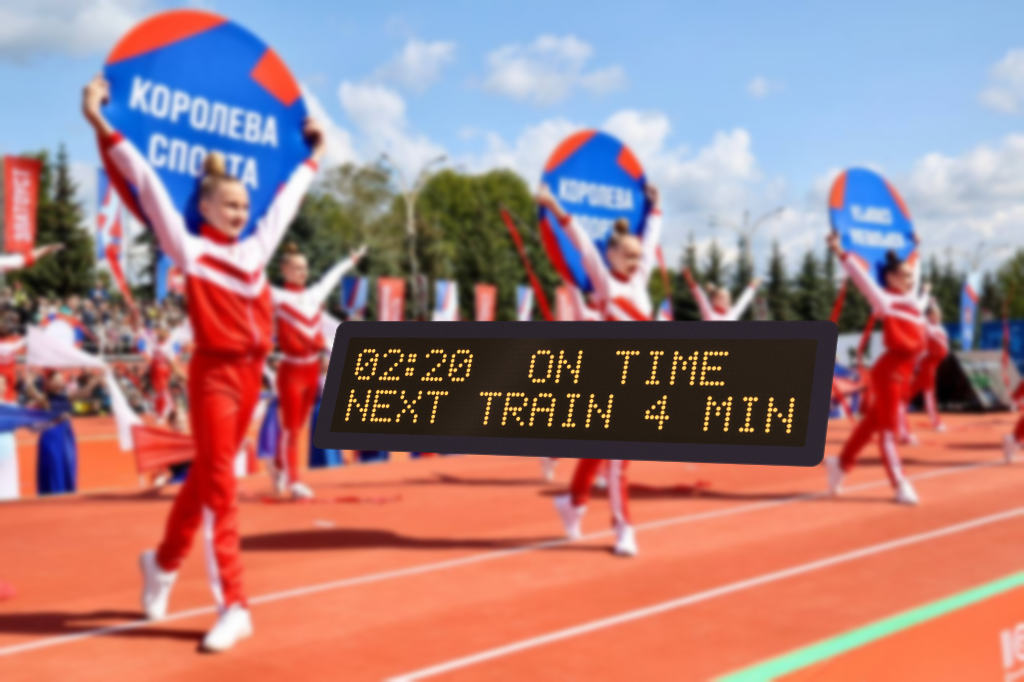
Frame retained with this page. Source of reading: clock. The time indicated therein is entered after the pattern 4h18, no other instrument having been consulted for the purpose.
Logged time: 2h20
